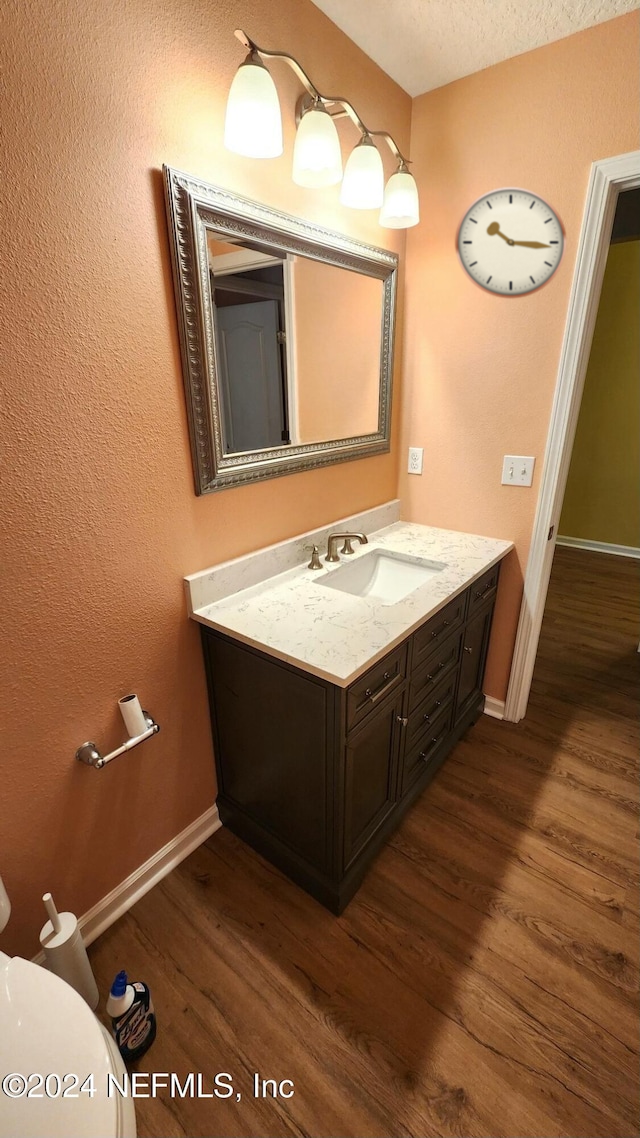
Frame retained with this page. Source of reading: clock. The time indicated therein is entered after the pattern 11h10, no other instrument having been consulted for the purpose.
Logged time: 10h16
